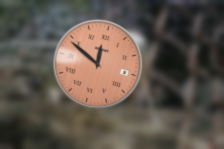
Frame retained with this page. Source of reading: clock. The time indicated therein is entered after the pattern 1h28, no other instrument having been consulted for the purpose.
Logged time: 11h49
